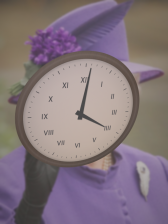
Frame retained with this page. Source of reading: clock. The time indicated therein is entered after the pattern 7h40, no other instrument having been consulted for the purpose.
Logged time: 4h01
